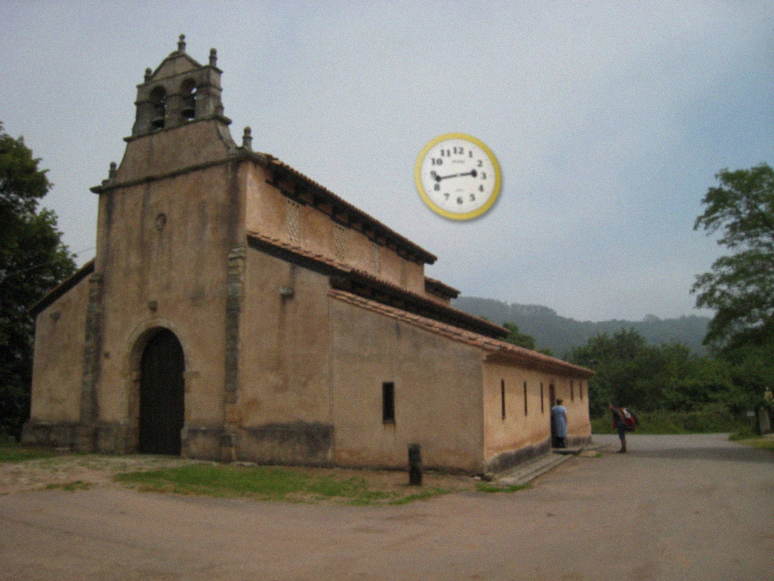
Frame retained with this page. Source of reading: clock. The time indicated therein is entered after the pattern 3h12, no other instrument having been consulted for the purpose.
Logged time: 2h43
